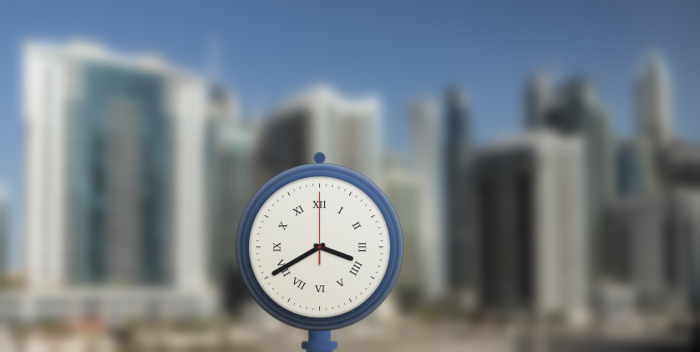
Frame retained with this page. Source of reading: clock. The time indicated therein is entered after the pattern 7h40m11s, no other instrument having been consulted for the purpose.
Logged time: 3h40m00s
